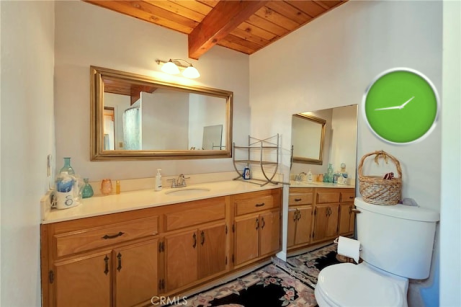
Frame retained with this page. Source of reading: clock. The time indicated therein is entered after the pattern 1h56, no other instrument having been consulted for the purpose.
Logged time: 1h44
